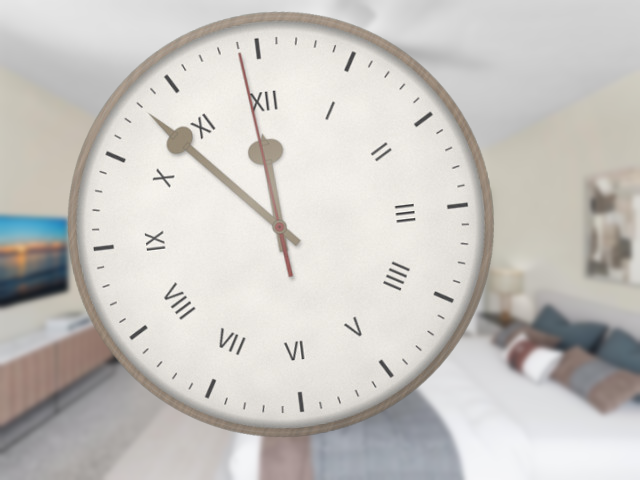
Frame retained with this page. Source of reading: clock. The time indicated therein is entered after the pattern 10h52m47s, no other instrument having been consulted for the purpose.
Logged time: 11h52m59s
